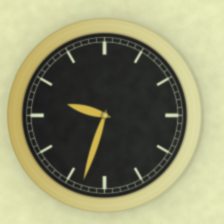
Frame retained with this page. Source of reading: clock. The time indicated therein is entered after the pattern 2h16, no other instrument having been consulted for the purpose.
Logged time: 9h33
